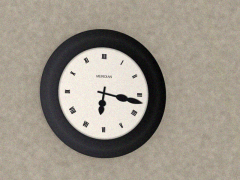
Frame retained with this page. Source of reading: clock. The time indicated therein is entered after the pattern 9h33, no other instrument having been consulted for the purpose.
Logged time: 6h17
